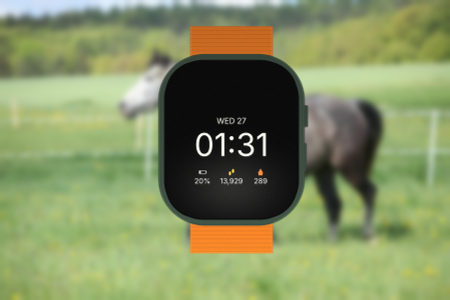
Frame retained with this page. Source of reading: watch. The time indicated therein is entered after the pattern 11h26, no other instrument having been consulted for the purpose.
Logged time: 1h31
